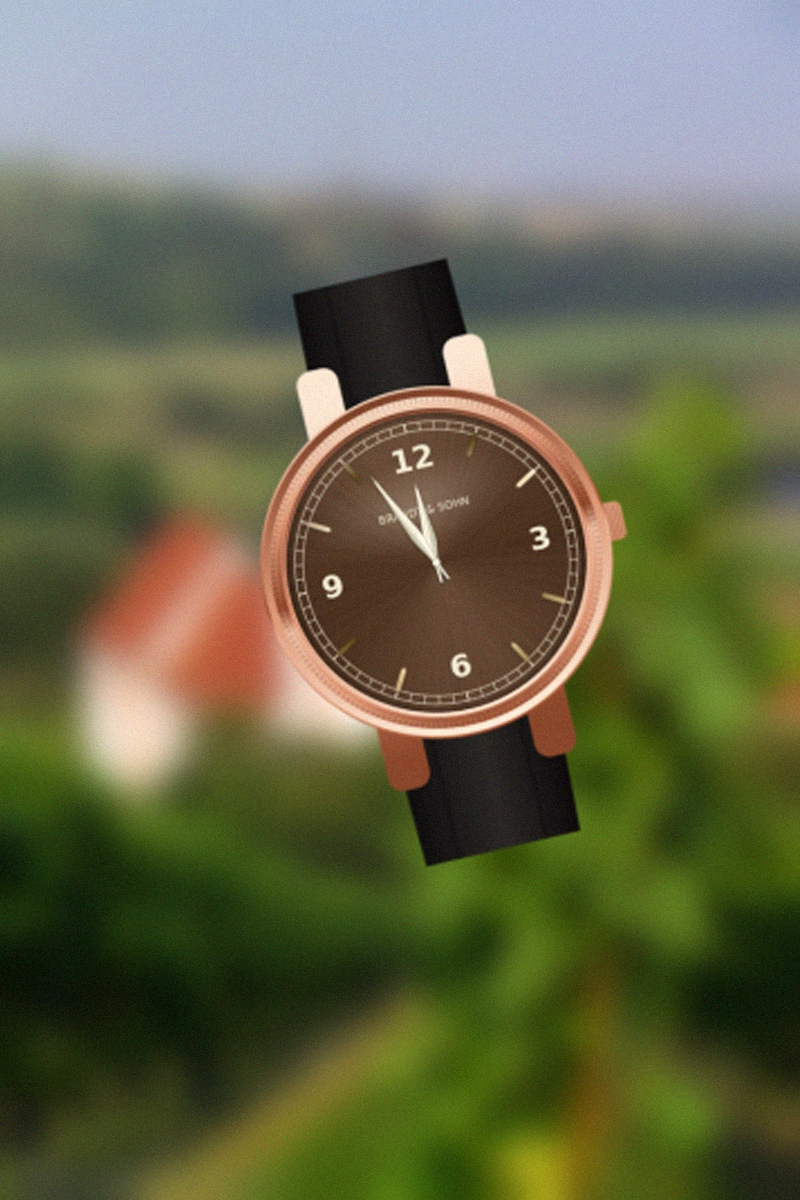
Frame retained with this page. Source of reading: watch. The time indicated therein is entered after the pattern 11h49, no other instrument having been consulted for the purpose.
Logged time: 11h56
